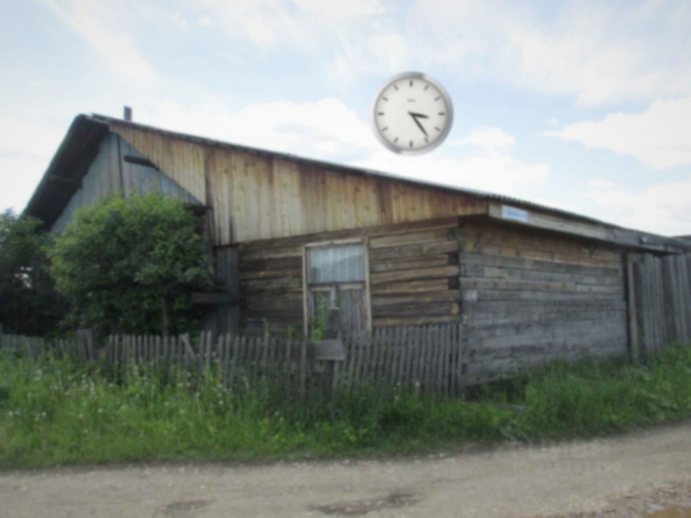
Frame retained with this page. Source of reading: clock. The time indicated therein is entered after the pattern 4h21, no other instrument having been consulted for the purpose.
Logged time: 3h24
